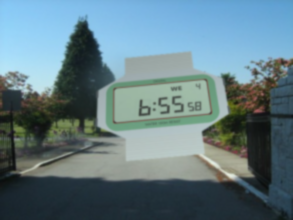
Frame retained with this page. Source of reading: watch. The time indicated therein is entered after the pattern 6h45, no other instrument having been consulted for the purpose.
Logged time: 6h55
